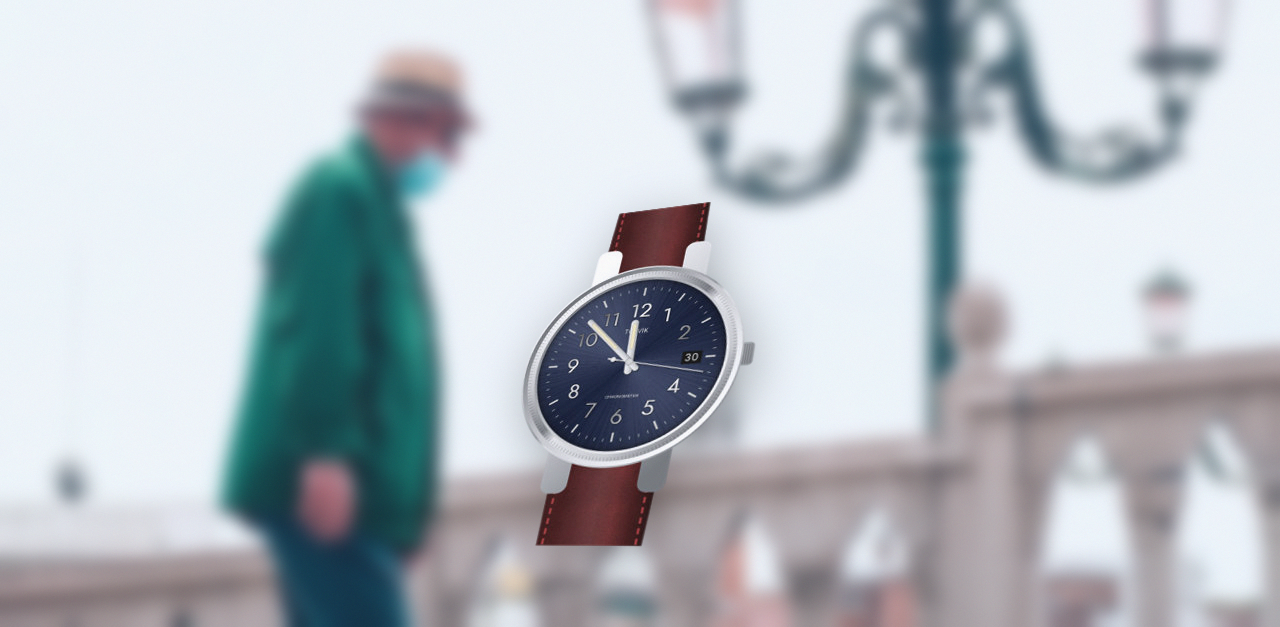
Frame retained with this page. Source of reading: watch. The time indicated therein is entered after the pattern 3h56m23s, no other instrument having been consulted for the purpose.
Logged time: 11h52m17s
